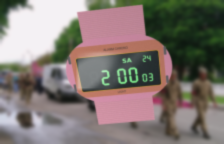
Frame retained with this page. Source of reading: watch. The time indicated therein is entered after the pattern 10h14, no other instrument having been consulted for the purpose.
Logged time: 2h00
